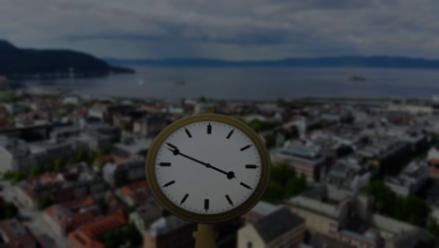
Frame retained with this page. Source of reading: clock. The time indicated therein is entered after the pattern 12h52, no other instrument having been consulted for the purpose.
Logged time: 3h49
